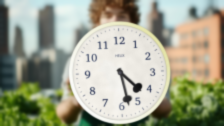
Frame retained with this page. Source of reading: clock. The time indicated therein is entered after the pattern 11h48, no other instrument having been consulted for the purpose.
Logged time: 4h28
